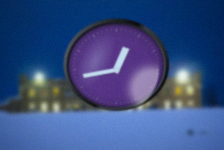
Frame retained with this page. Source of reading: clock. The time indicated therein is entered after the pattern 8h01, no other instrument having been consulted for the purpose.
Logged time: 12h43
